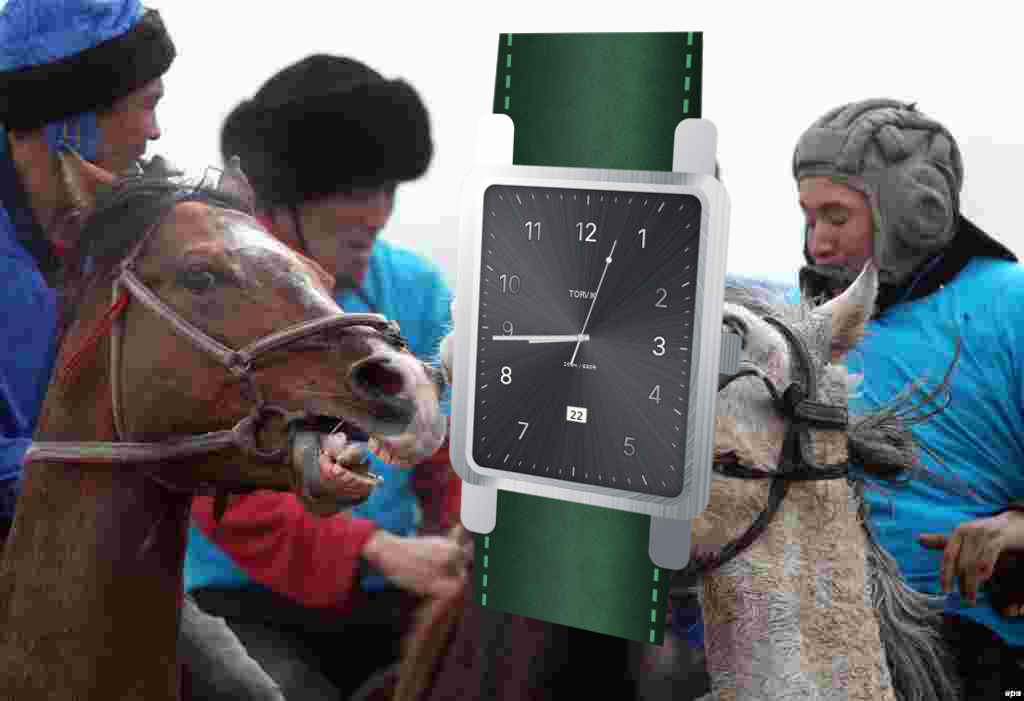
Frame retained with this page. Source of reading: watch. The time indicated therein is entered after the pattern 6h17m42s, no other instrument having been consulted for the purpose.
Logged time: 8h44m03s
